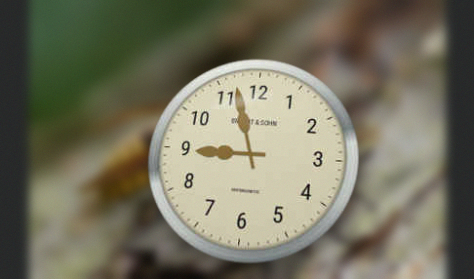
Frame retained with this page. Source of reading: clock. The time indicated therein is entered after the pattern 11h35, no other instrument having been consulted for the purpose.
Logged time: 8h57
